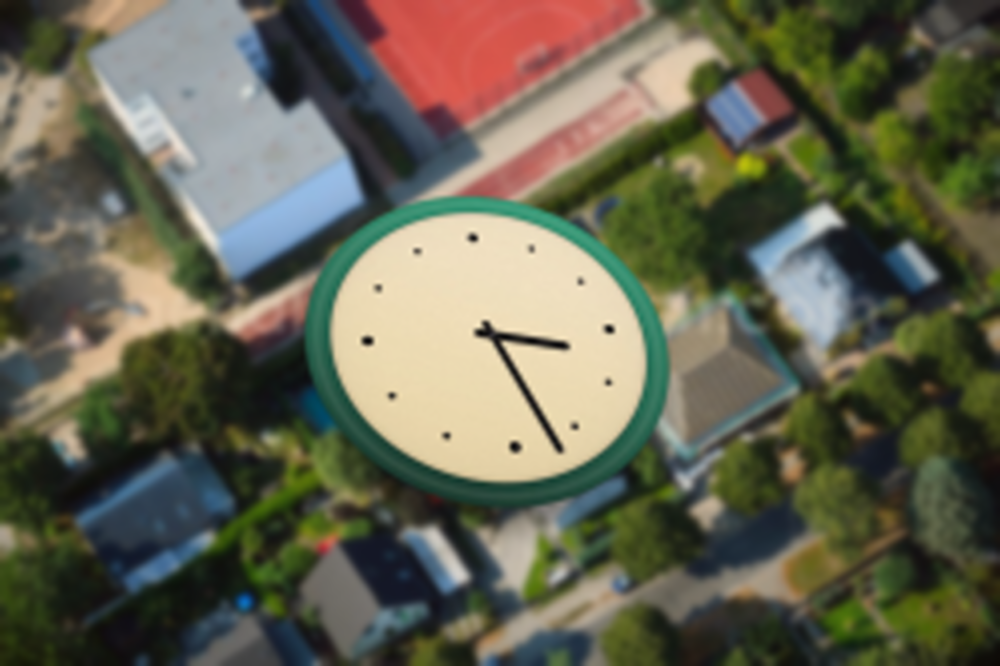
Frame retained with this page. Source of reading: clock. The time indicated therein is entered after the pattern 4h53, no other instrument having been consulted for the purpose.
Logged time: 3h27
